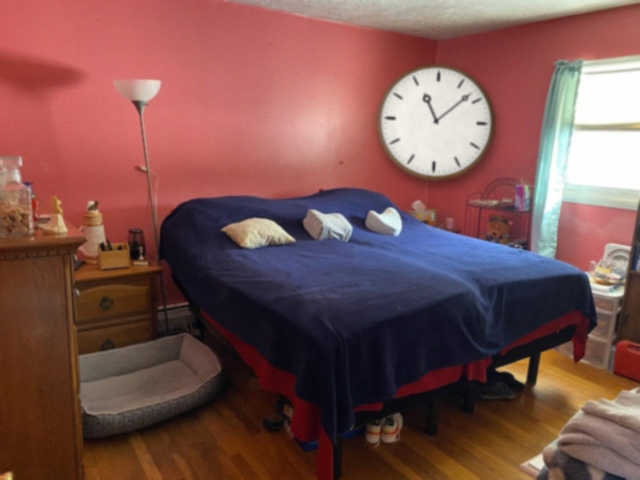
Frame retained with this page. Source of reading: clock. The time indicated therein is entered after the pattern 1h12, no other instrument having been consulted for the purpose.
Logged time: 11h08
